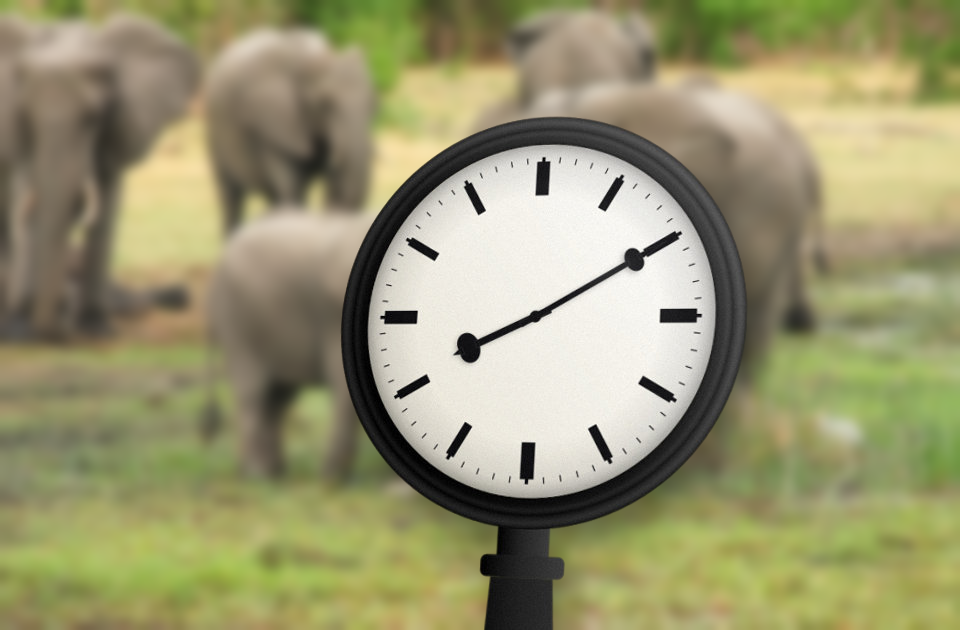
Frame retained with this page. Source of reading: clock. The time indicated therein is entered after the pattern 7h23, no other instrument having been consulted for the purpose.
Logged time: 8h10
